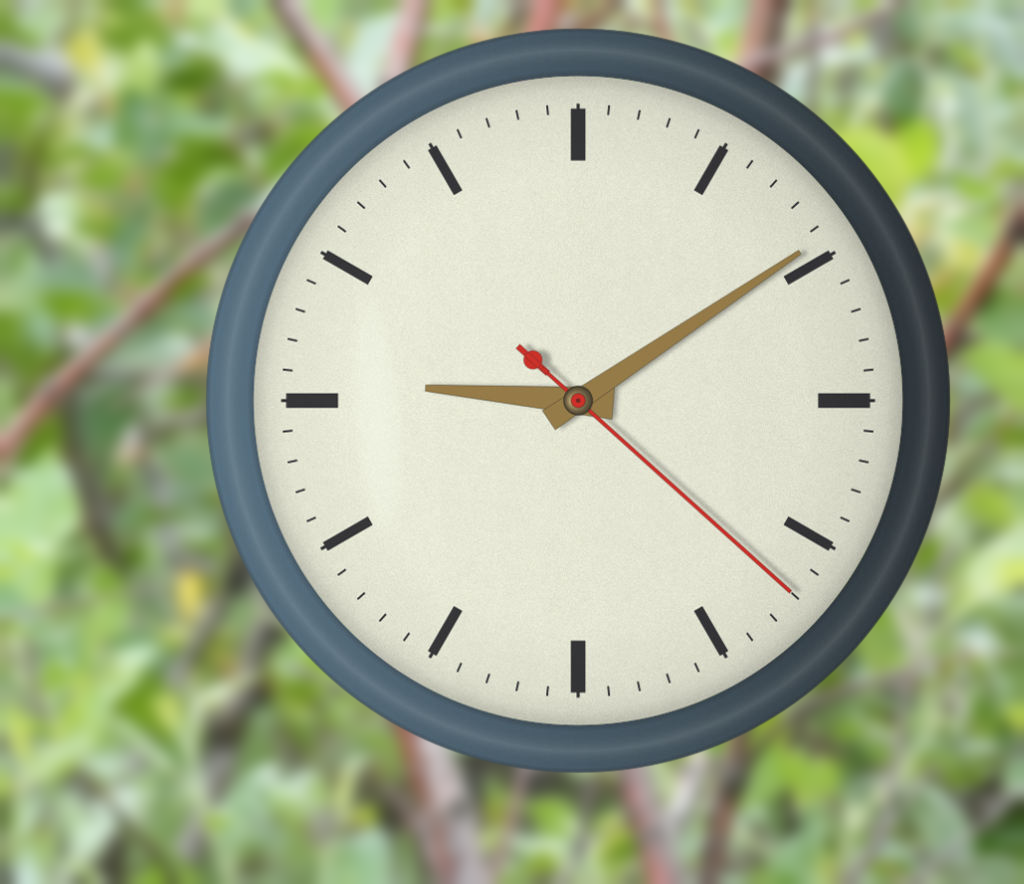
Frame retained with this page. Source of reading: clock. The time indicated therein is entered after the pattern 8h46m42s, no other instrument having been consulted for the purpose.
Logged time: 9h09m22s
